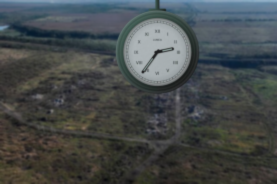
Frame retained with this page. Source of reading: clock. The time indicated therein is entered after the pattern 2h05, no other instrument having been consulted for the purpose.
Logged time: 2h36
